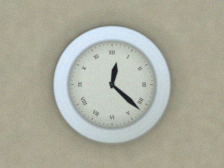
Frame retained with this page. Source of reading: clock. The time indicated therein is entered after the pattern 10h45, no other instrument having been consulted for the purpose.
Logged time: 12h22
